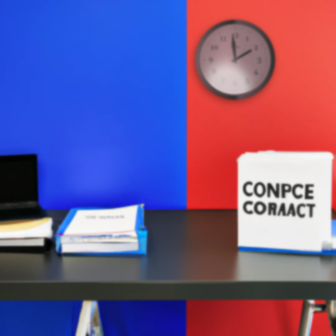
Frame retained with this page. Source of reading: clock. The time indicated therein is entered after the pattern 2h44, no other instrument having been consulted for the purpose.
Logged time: 1h59
